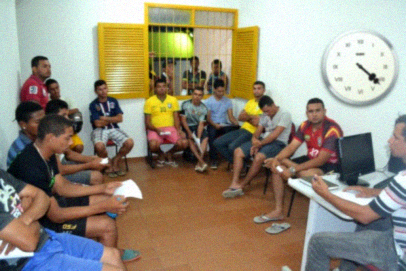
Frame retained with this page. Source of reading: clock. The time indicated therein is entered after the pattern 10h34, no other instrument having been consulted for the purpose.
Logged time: 4h22
